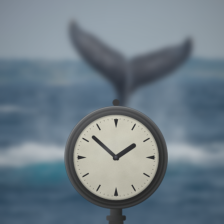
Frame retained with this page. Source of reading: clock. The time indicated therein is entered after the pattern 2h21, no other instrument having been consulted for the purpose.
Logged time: 1h52
